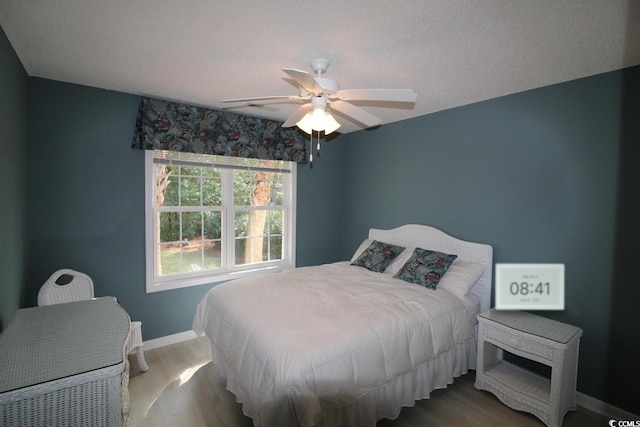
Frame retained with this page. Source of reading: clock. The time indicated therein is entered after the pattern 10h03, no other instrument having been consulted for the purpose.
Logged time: 8h41
